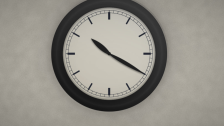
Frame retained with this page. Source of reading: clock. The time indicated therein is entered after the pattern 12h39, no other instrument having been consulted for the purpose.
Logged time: 10h20
